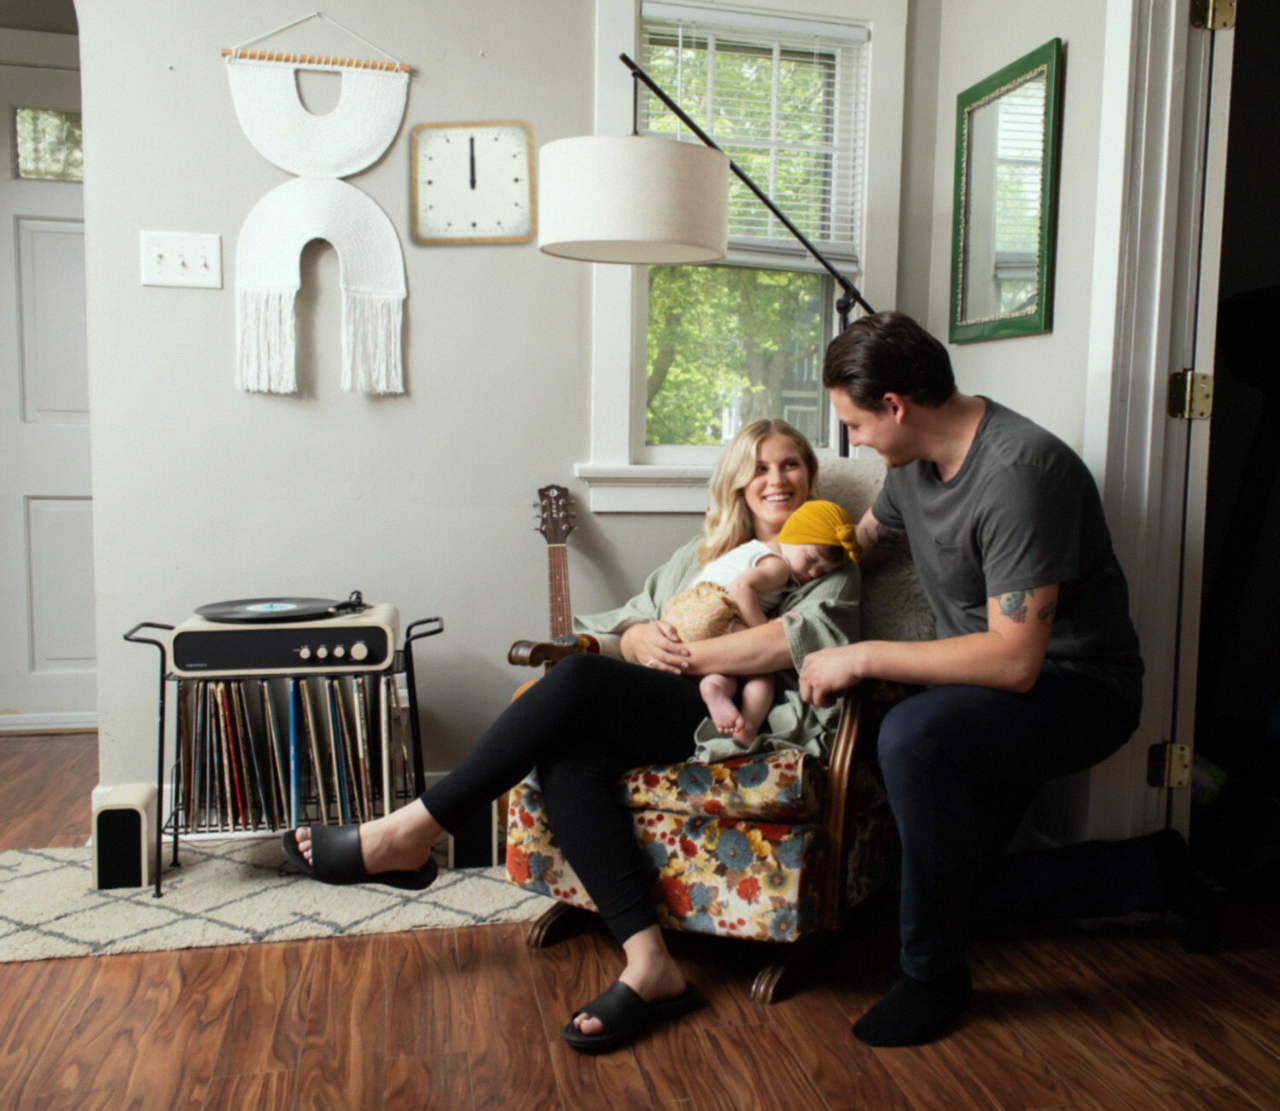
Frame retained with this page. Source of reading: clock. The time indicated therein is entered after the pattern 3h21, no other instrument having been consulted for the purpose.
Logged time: 12h00
